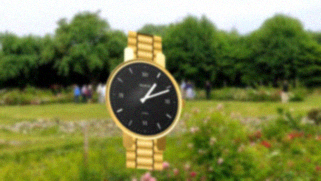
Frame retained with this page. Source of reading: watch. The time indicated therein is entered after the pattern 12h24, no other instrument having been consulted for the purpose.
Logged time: 1h11
